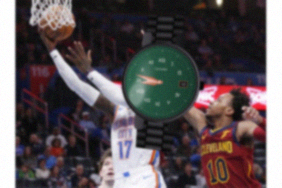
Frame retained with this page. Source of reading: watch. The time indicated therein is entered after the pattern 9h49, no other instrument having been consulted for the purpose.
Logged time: 8h47
